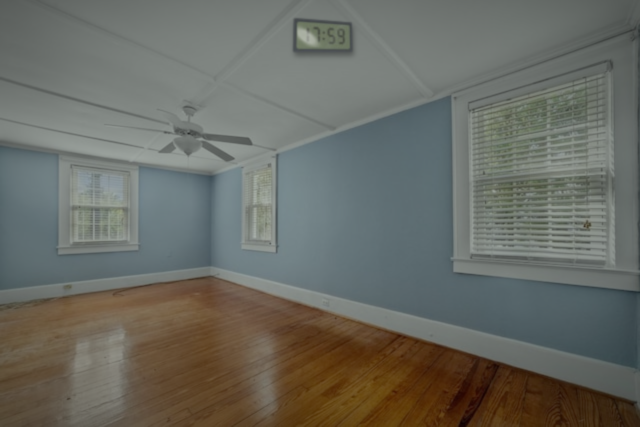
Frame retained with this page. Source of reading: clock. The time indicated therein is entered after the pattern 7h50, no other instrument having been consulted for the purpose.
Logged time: 17h59
